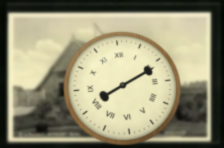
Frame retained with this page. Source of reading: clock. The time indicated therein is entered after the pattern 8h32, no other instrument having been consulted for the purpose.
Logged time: 8h11
